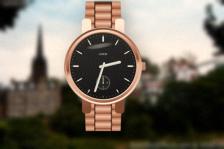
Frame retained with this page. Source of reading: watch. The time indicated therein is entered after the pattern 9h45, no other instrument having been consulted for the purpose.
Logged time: 2h33
